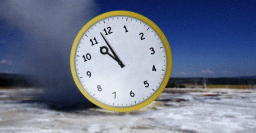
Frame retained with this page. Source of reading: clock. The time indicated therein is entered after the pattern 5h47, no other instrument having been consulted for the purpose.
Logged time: 10h58
